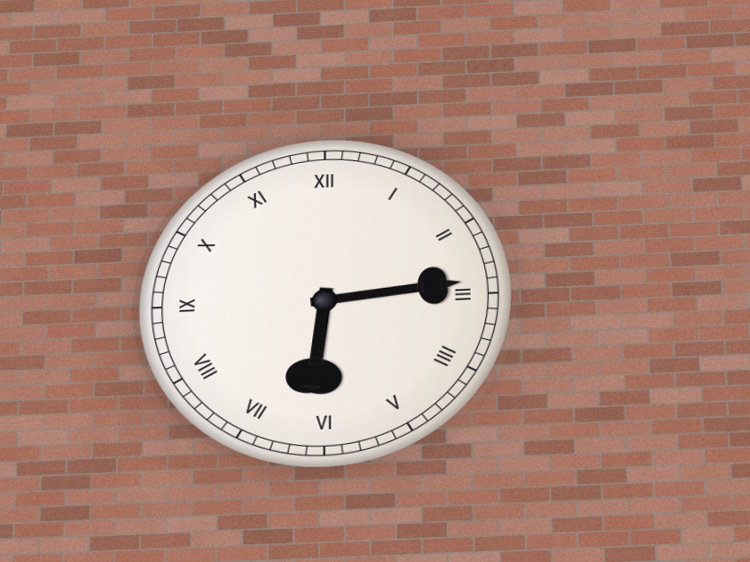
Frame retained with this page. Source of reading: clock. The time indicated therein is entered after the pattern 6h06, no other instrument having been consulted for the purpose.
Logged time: 6h14
